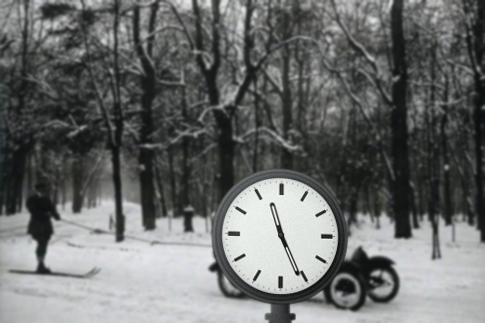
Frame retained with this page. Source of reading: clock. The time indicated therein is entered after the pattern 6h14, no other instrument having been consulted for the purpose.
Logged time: 11h26
